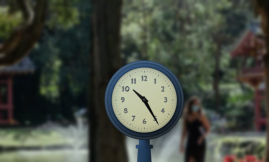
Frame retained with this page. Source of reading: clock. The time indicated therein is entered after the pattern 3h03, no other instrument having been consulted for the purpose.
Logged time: 10h25
